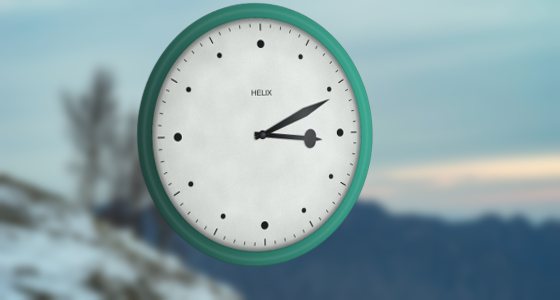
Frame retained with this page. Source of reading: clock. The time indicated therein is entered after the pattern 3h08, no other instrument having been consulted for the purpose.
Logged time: 3h11
